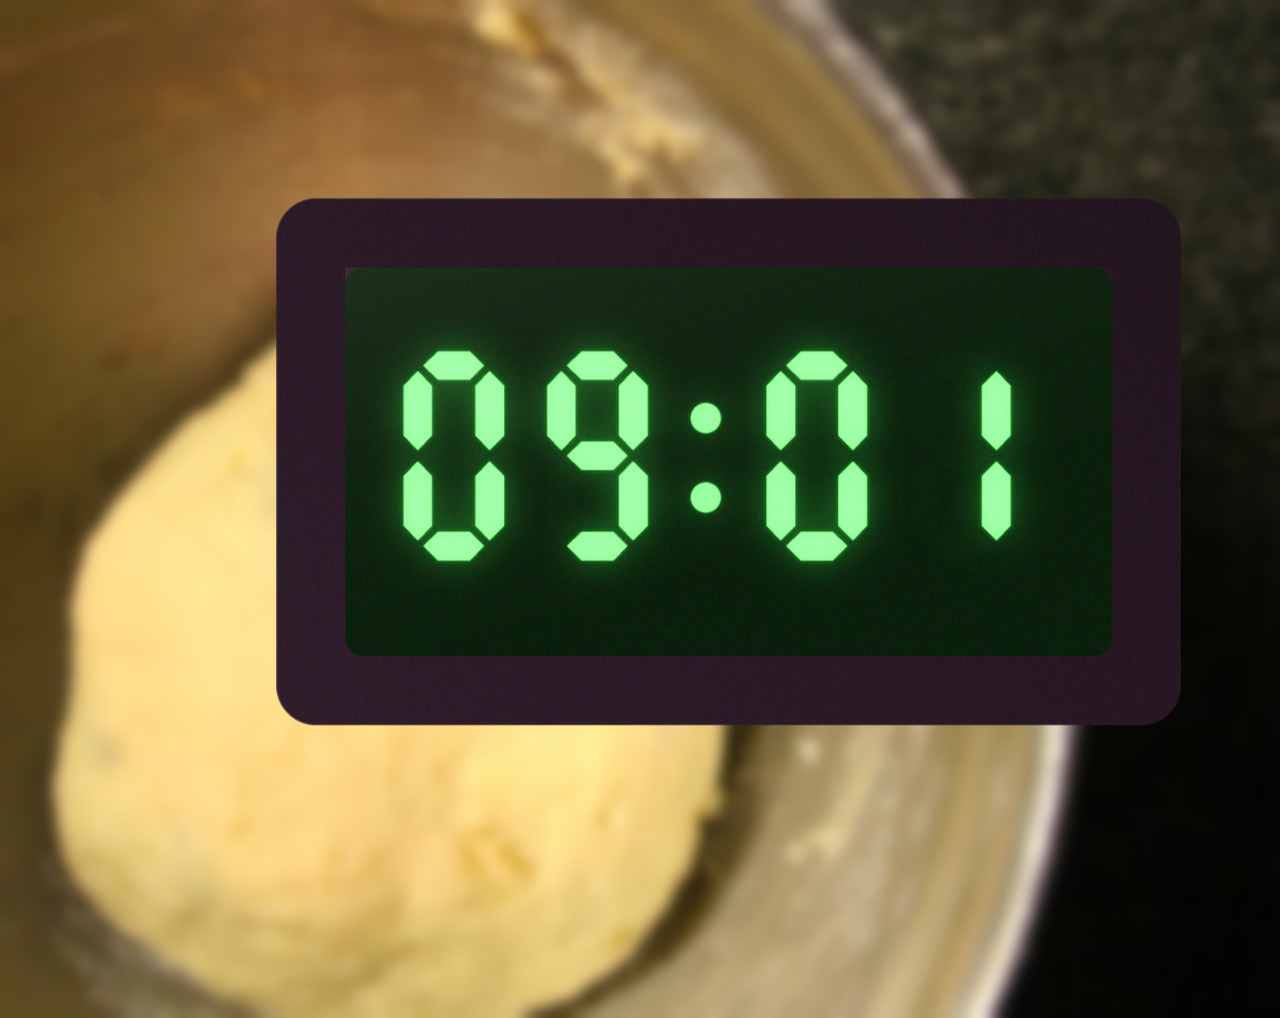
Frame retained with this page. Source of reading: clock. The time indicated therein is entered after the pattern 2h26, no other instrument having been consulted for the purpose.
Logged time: 9h01
